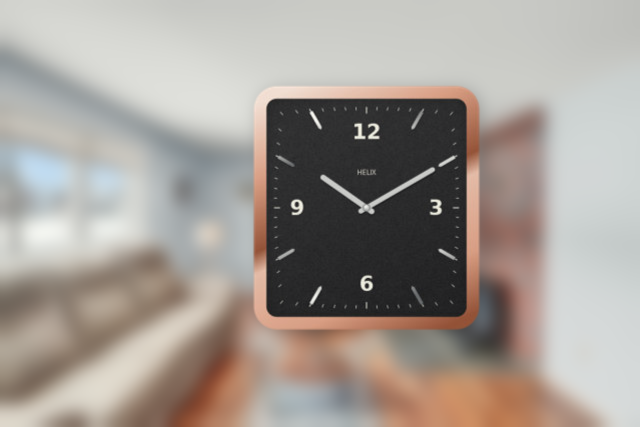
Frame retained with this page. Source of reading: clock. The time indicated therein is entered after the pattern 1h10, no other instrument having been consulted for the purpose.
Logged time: 10h10
